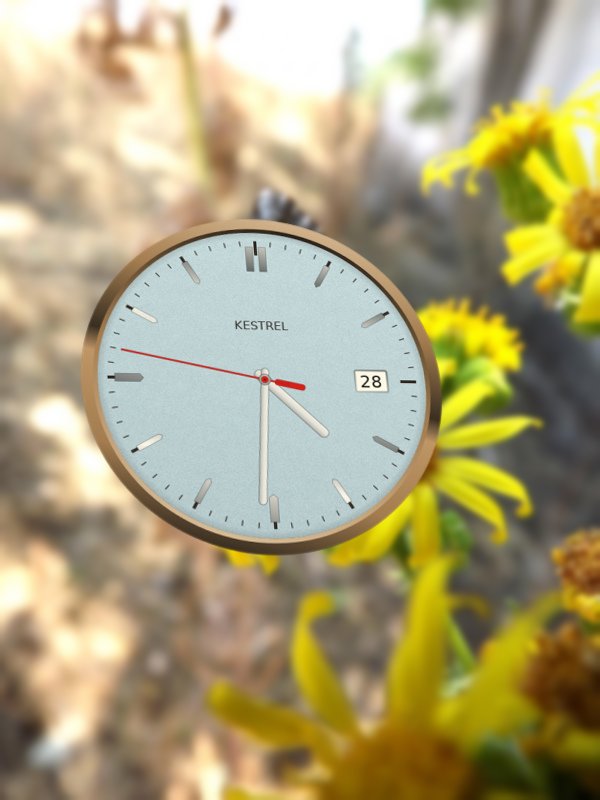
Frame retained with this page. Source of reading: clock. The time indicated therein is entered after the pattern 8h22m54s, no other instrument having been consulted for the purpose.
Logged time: 4h30m47s
